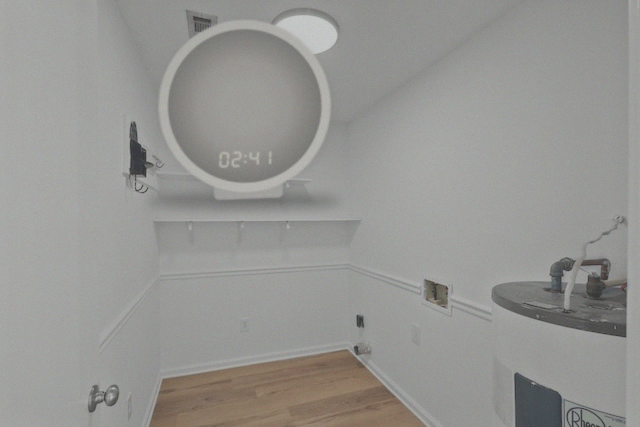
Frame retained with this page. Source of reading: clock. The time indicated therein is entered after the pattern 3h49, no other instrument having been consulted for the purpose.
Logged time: 2h41
